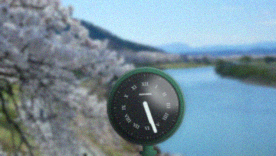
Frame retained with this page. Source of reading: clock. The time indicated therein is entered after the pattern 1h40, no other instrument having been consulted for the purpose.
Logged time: 5h27
